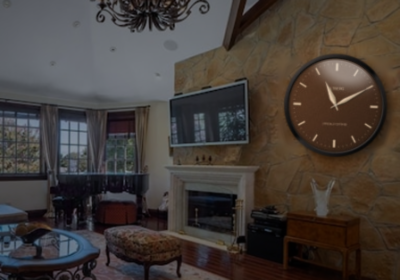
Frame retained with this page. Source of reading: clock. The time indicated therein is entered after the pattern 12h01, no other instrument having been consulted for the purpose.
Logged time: 11h10
